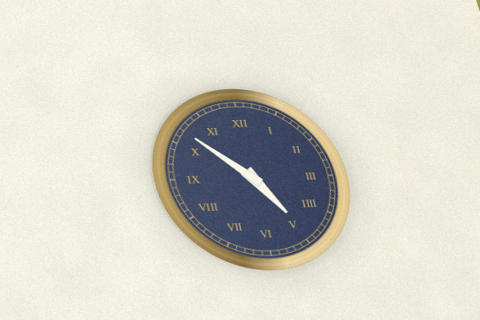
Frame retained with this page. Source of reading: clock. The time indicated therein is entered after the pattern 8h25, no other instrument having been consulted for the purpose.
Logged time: 4h52
